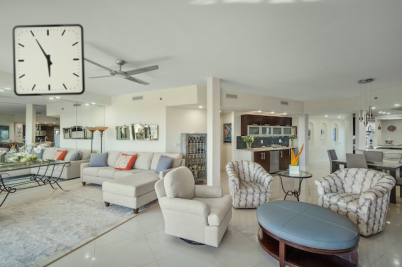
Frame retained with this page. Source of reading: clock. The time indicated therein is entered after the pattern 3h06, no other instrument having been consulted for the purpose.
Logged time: 5h55
